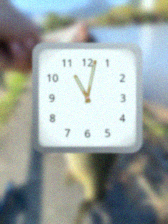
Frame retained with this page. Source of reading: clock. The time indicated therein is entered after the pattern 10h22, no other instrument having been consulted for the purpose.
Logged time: 11h02
